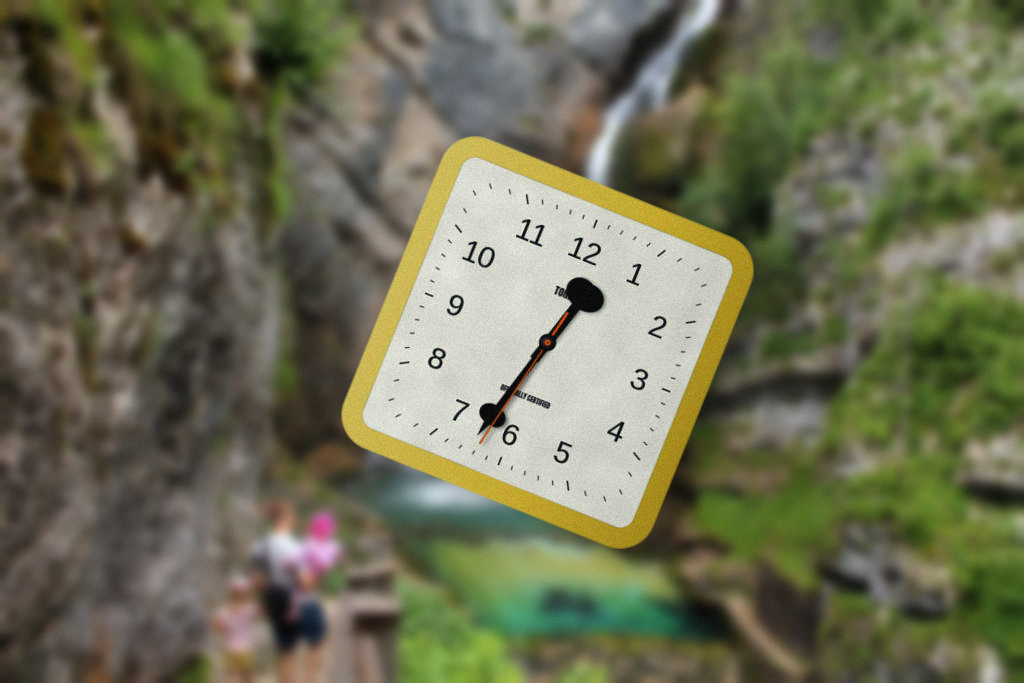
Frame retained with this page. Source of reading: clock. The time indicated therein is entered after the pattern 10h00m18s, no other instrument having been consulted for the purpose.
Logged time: 12h32m32s
